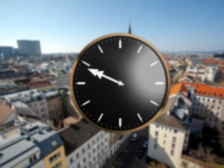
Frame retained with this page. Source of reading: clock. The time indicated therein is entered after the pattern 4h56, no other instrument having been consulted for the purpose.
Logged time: 9h49
